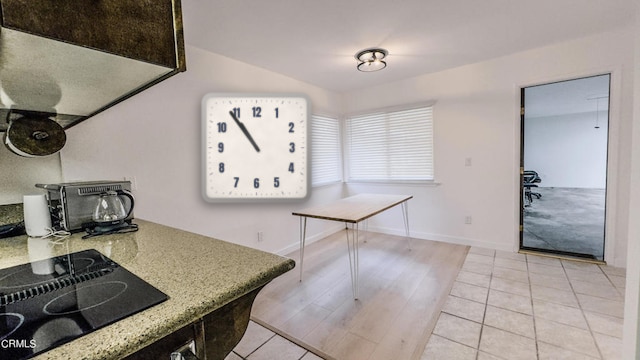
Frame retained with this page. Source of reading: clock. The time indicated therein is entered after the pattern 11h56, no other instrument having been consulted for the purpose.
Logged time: 10h54
